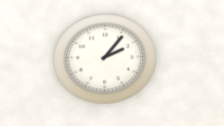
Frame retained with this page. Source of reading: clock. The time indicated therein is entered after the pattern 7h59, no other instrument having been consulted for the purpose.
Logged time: 2h06
